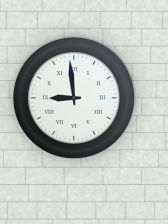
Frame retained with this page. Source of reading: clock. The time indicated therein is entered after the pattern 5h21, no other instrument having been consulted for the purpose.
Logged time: 8h59
